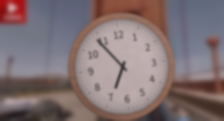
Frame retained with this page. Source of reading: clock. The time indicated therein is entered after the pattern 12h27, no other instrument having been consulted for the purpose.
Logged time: 6h54
